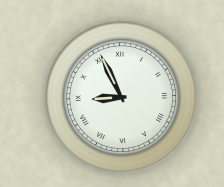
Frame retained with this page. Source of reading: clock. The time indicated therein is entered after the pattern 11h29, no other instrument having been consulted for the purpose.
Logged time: 8h56
